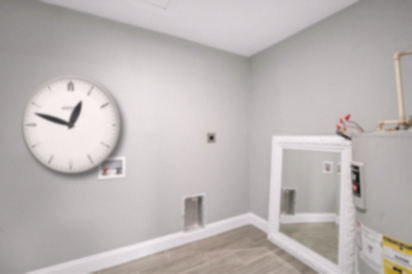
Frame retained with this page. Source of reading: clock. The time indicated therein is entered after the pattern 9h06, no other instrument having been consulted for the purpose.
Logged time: 12h48
